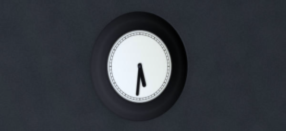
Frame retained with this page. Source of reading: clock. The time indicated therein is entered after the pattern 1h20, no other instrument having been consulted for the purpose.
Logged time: 5h31
